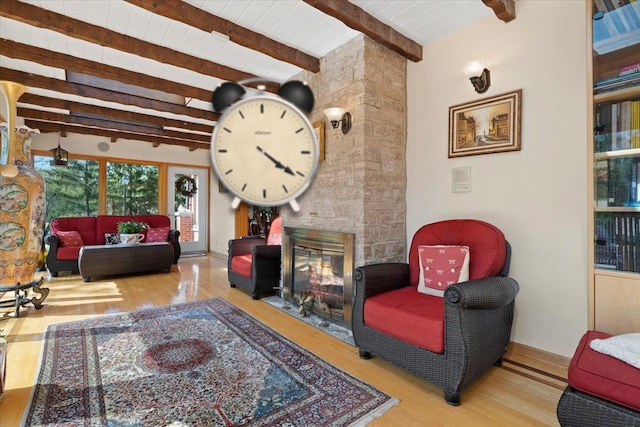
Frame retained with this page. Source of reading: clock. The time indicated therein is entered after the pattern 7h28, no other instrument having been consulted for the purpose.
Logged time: 4h21
